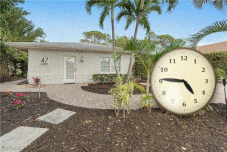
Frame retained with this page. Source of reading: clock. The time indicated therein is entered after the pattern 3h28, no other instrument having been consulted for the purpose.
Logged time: 4h46
